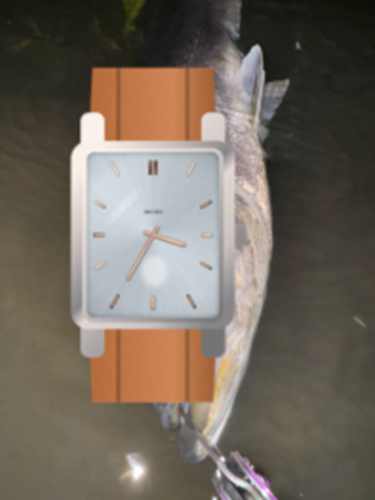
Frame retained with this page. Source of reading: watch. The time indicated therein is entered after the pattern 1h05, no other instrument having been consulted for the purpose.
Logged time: 3h35
